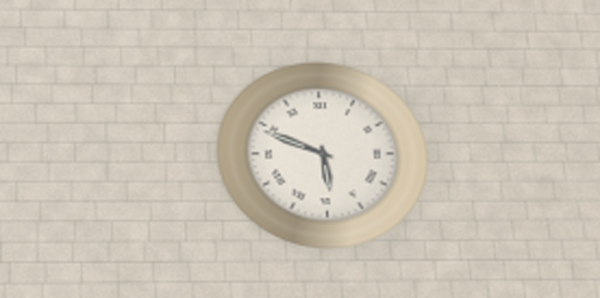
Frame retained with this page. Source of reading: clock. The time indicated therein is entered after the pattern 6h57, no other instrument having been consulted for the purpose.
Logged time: 5h49
